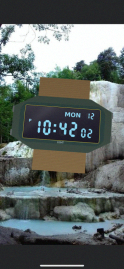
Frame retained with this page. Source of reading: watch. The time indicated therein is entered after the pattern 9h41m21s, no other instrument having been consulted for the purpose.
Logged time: 10h42m02s
